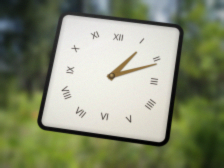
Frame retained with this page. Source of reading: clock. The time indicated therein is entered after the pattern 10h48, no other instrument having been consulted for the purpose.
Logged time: 1h11
